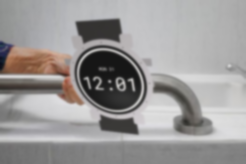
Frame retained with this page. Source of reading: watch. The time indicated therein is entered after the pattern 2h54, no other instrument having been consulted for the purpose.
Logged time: 12h01
